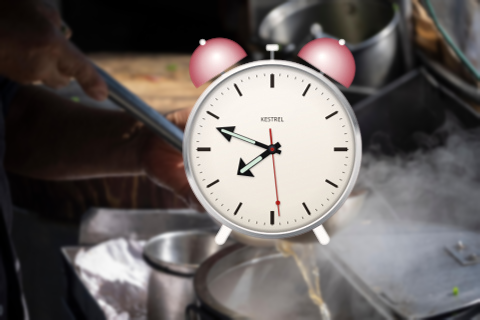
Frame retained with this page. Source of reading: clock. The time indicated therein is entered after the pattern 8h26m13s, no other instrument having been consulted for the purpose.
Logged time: 7h48m29s
